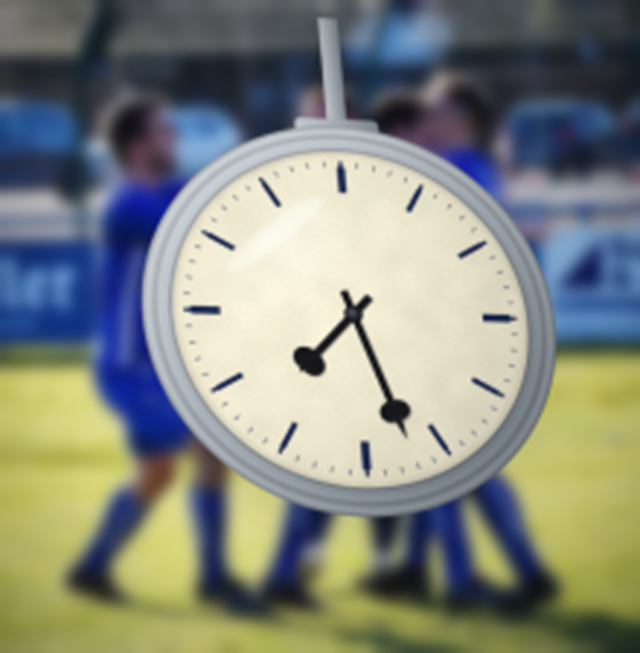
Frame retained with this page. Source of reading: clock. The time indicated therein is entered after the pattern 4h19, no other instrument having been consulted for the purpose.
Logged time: 7h27
